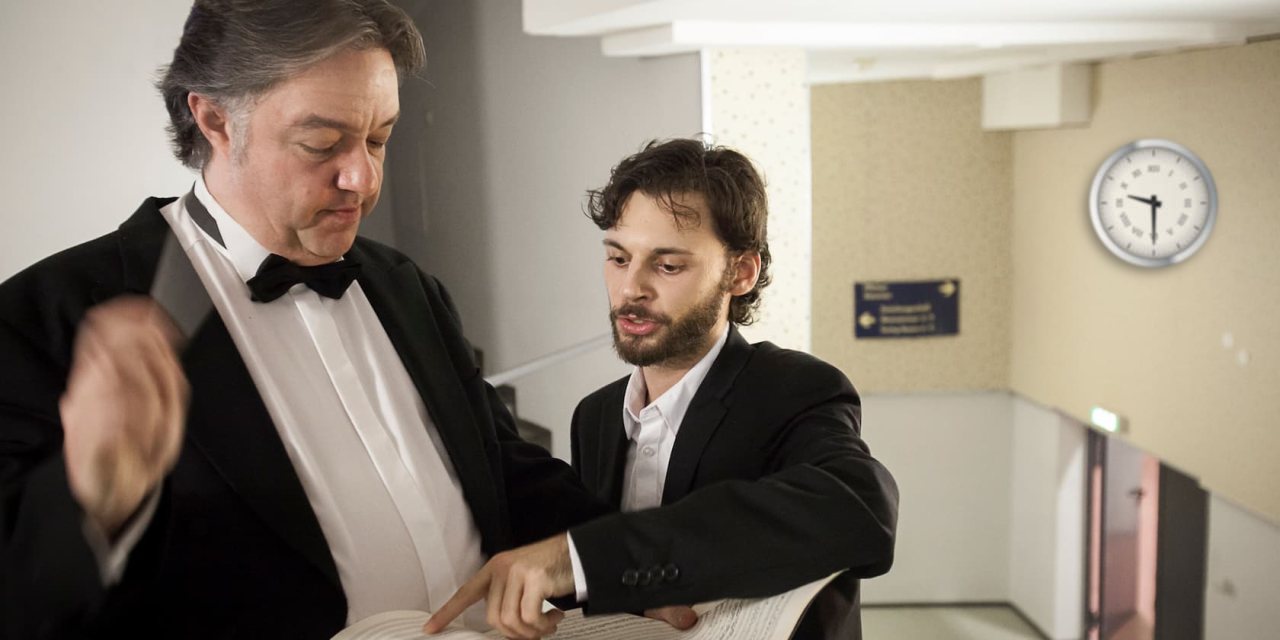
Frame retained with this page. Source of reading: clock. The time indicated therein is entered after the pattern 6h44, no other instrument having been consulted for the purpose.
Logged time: 9h30
